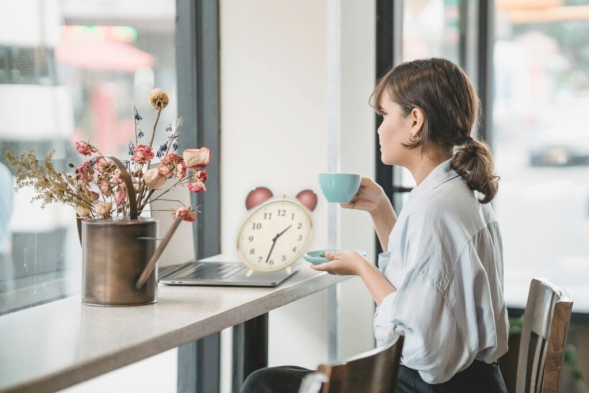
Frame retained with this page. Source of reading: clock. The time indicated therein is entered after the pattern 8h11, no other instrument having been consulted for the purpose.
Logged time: 1h32
